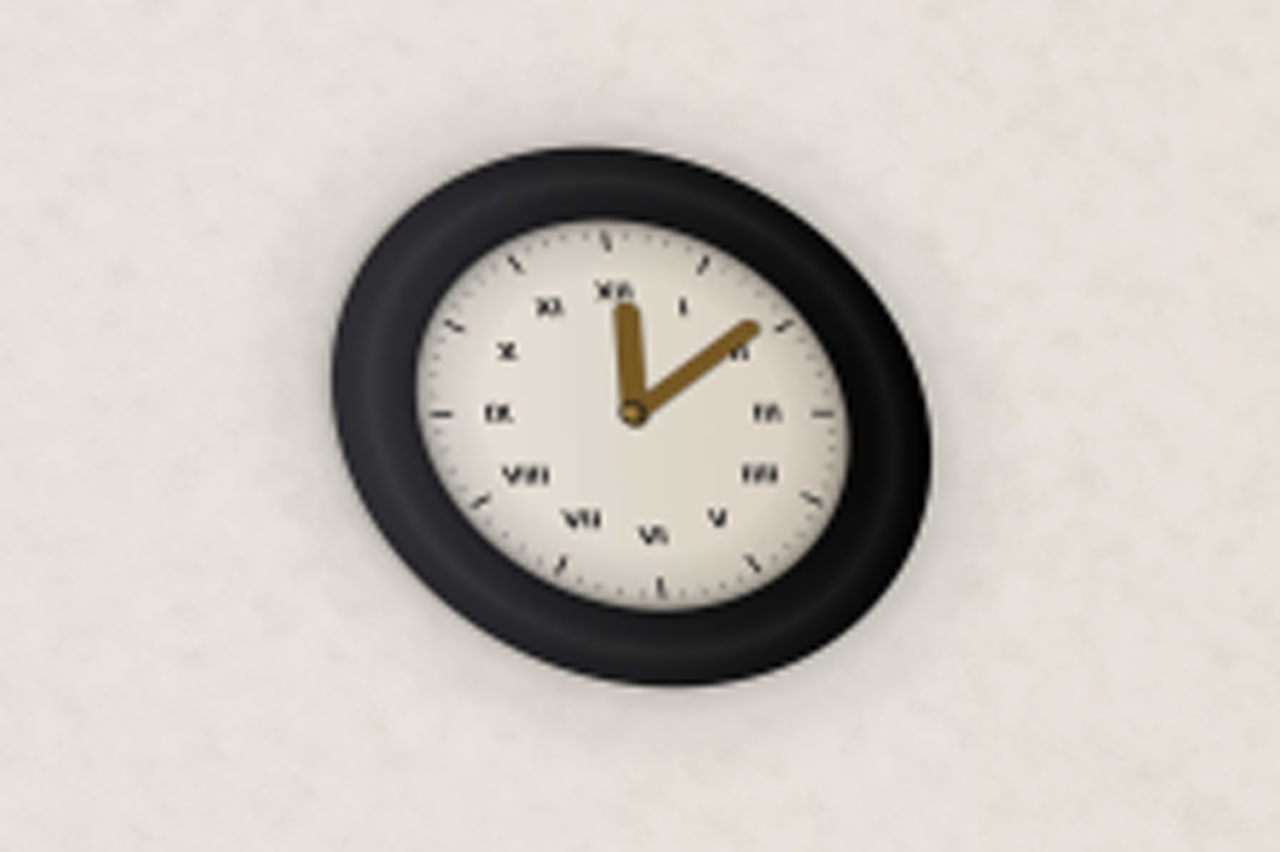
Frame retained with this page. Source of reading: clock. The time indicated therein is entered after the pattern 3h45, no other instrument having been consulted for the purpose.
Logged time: 12h09
